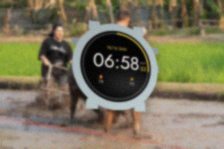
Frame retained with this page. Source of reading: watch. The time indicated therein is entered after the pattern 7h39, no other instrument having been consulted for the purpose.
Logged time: 6h58
